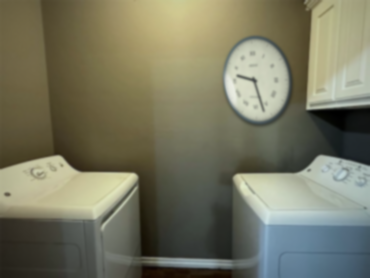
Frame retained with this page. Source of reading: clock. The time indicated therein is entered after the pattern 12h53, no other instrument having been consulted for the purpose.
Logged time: 9h27
